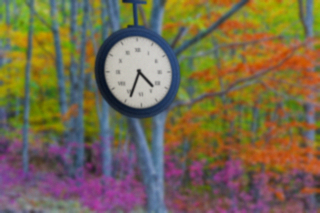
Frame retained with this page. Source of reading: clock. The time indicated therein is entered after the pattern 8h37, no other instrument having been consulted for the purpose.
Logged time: 4h34
